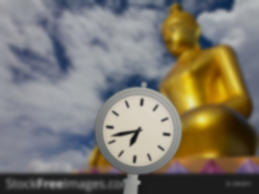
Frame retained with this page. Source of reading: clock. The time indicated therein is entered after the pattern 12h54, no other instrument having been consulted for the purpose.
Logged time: 6h42
